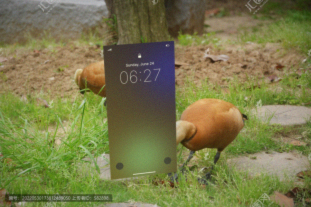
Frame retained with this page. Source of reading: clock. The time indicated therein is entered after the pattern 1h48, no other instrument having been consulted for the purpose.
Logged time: 6h27
